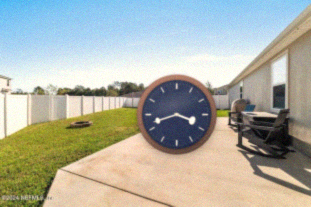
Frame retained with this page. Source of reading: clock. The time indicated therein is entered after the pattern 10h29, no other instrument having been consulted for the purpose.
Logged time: 3h42
